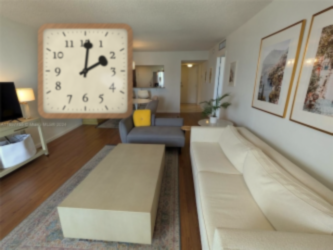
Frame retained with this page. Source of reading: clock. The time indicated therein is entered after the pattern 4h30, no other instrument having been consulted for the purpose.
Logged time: 2h01
